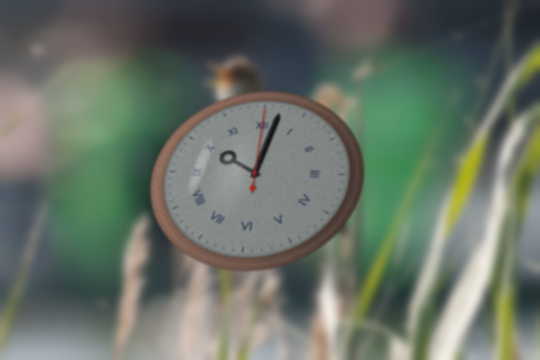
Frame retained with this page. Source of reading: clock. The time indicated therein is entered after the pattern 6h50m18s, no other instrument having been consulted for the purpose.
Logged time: 10h02m00s
